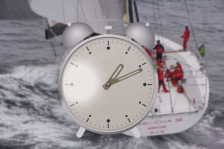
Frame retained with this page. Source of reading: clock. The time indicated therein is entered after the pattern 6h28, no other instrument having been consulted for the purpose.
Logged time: 1h11
